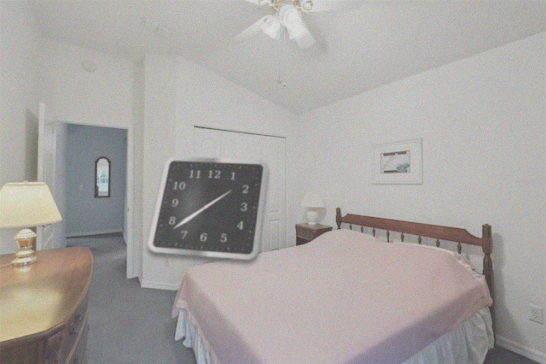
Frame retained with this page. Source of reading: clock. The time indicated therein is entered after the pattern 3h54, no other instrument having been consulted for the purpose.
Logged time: 1h38
